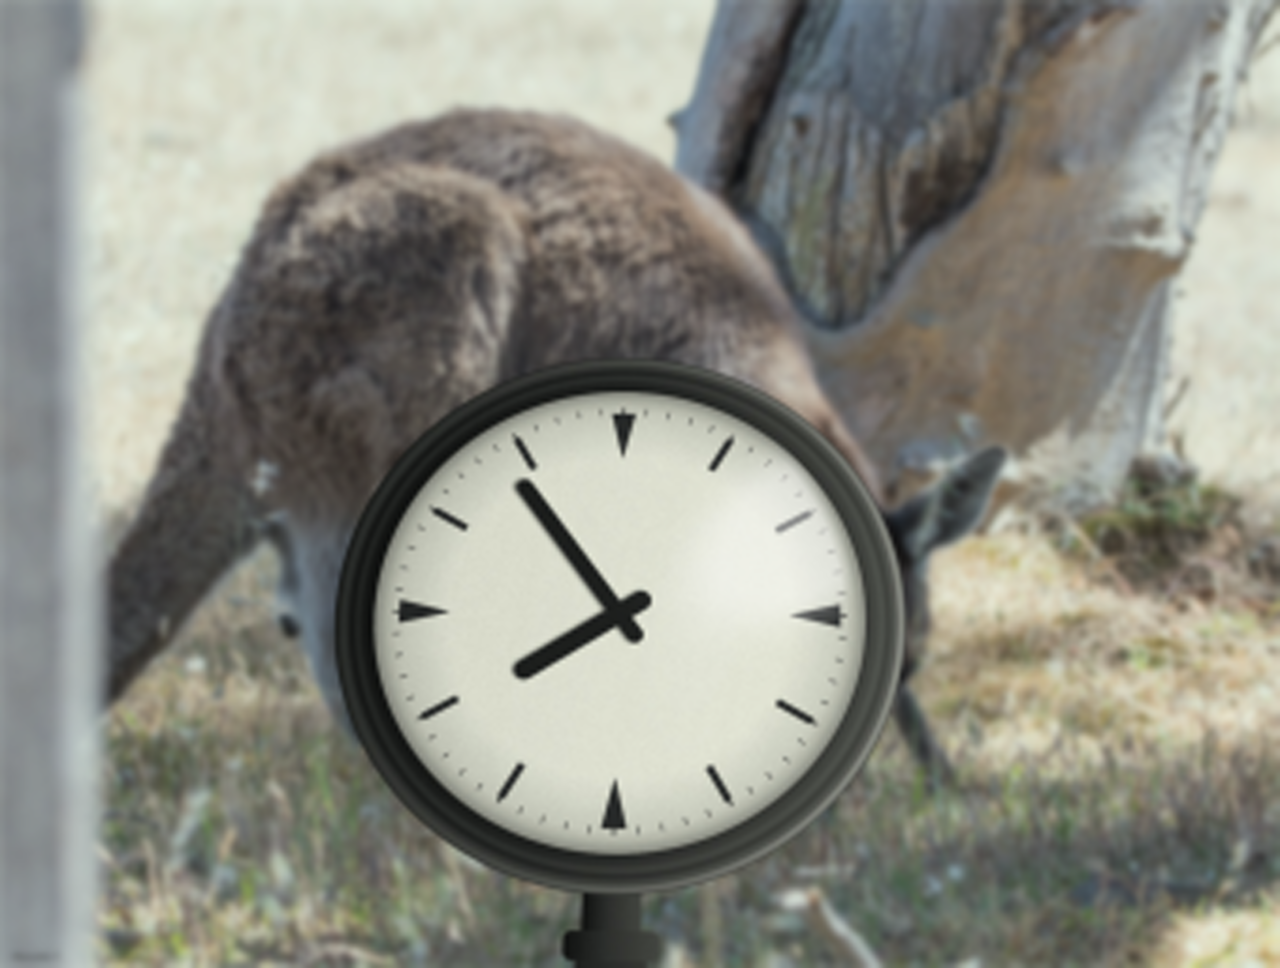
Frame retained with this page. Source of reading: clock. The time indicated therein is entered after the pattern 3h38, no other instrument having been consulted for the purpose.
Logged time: 7h54
